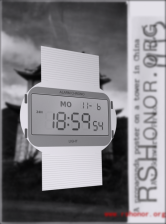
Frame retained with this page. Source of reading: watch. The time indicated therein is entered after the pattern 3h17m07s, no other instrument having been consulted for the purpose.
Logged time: 18h59m54s
